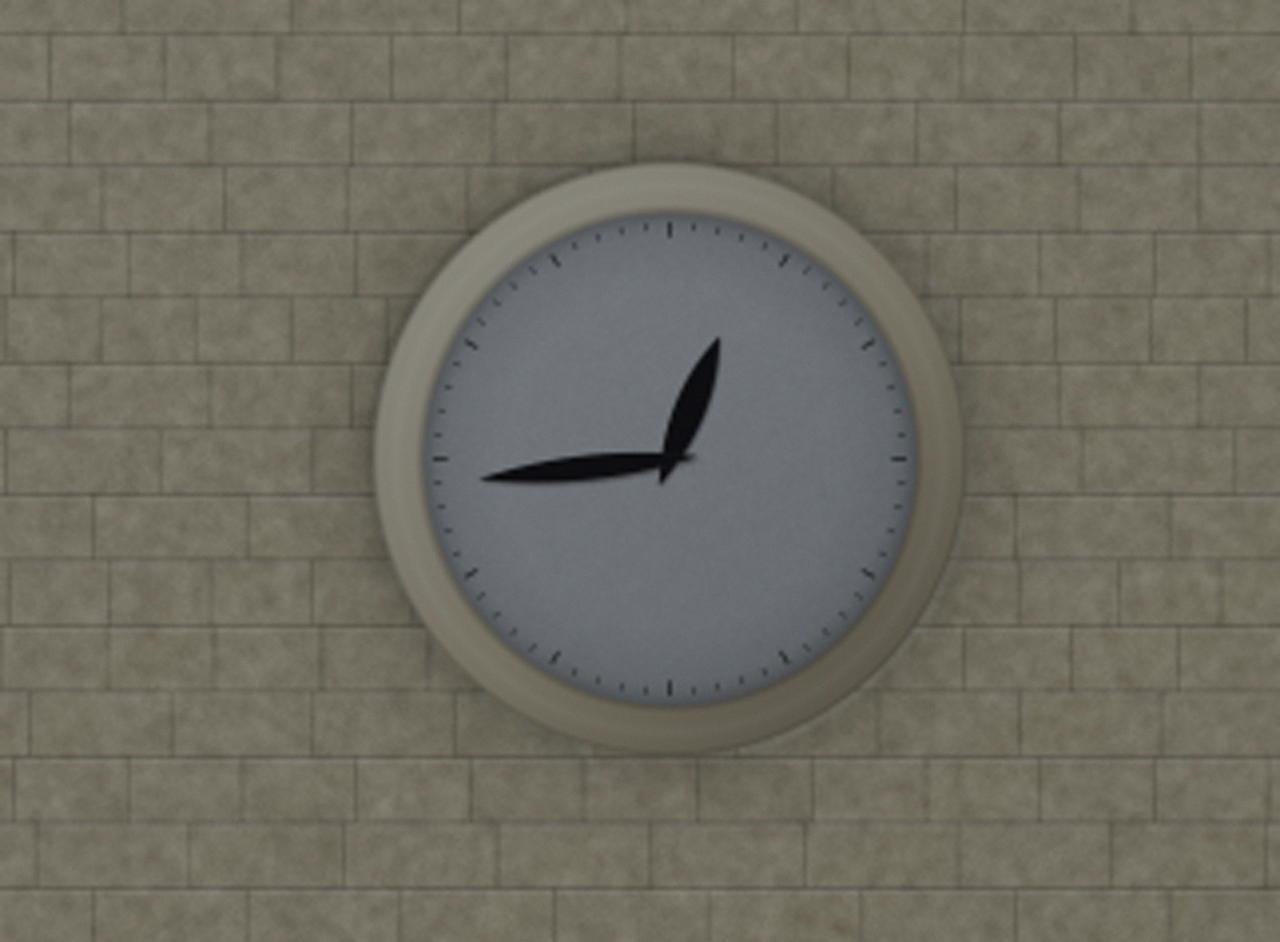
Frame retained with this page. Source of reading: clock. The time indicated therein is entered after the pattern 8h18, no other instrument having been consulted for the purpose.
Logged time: 12h44
